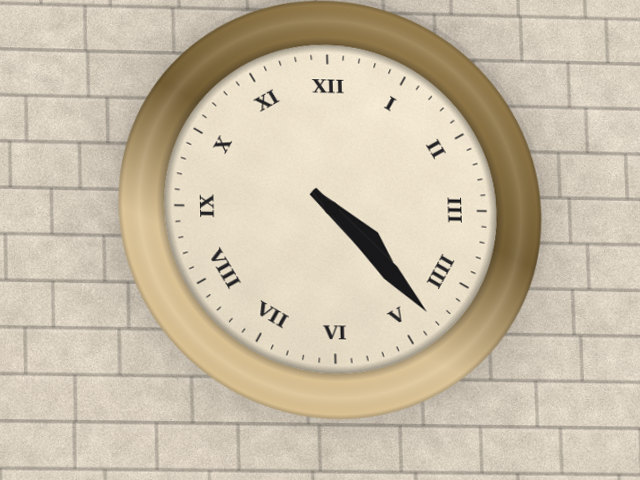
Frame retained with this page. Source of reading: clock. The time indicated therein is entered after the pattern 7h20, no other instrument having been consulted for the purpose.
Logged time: 4h23
